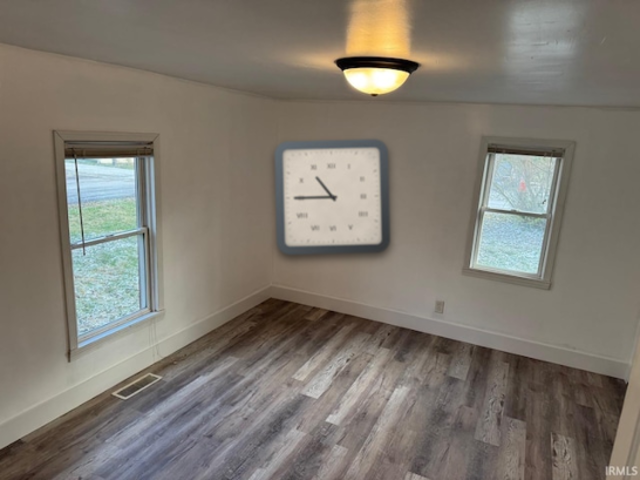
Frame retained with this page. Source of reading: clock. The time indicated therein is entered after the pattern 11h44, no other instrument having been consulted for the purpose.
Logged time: 10h45
